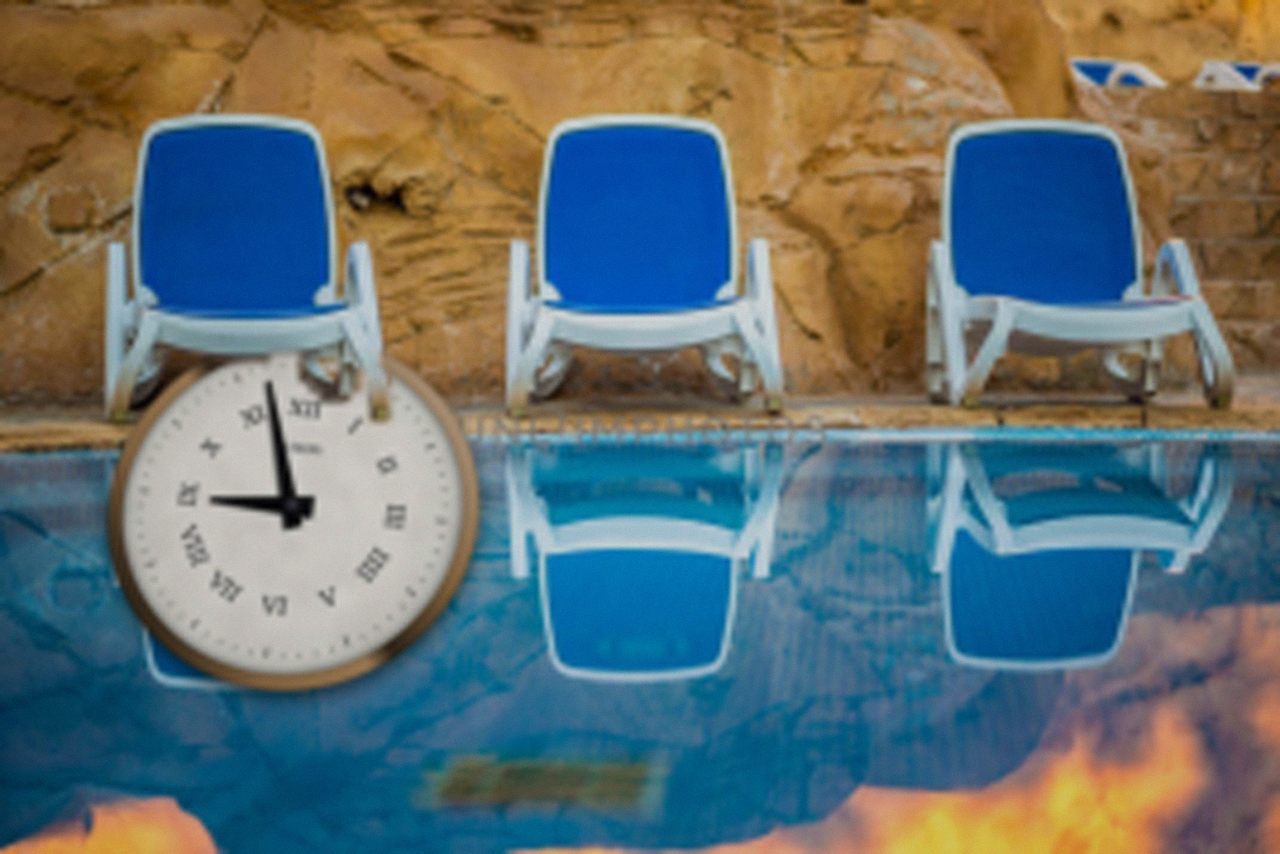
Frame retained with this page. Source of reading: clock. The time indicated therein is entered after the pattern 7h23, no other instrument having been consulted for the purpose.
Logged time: 8h57
